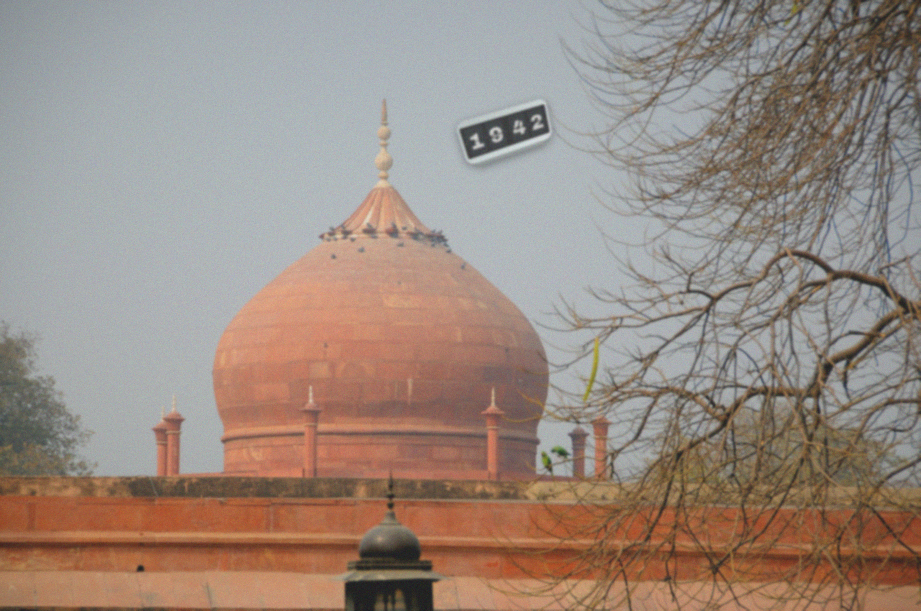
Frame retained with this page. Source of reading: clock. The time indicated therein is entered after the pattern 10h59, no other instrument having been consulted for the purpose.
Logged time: 19h42
